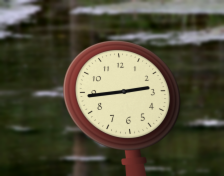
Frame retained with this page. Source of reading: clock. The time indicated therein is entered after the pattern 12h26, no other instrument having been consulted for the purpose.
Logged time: 2h44
